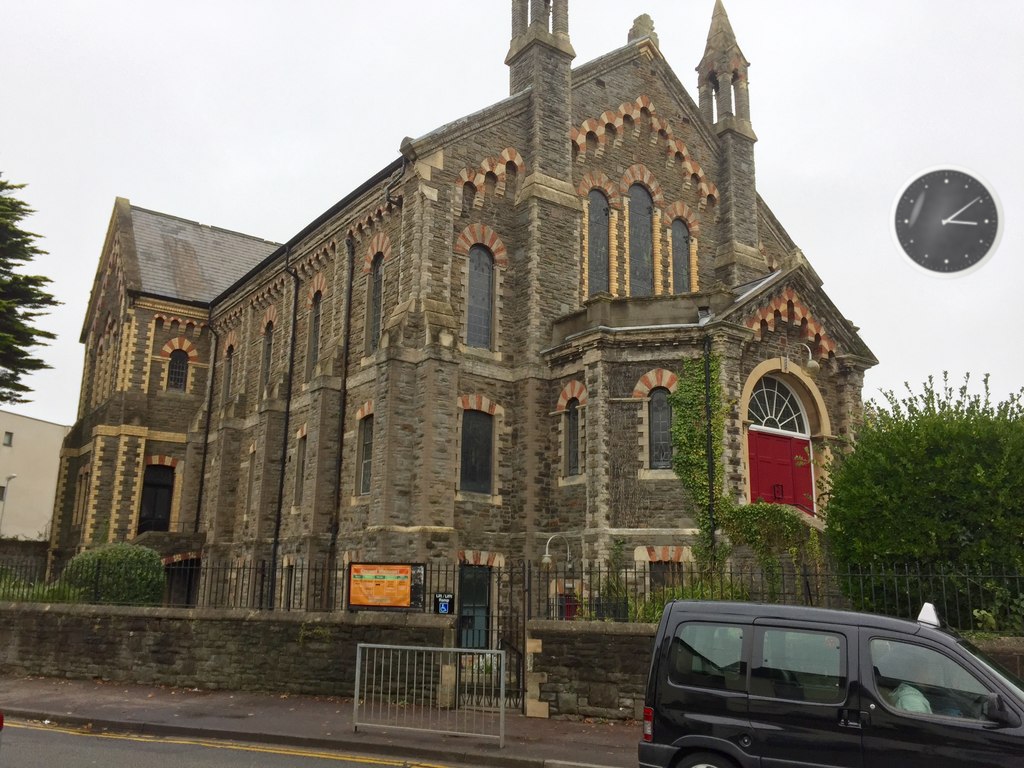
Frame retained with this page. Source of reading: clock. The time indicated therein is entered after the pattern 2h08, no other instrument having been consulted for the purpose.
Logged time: 3h09
